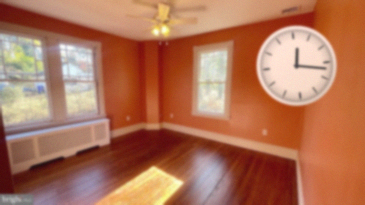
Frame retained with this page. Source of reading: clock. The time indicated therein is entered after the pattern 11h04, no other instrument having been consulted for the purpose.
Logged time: 12h17
